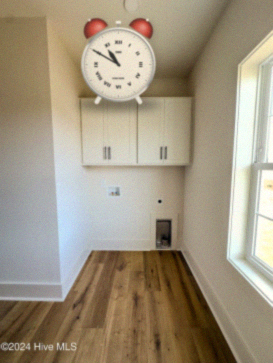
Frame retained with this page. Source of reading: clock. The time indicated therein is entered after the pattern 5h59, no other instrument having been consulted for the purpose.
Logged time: 10h50
